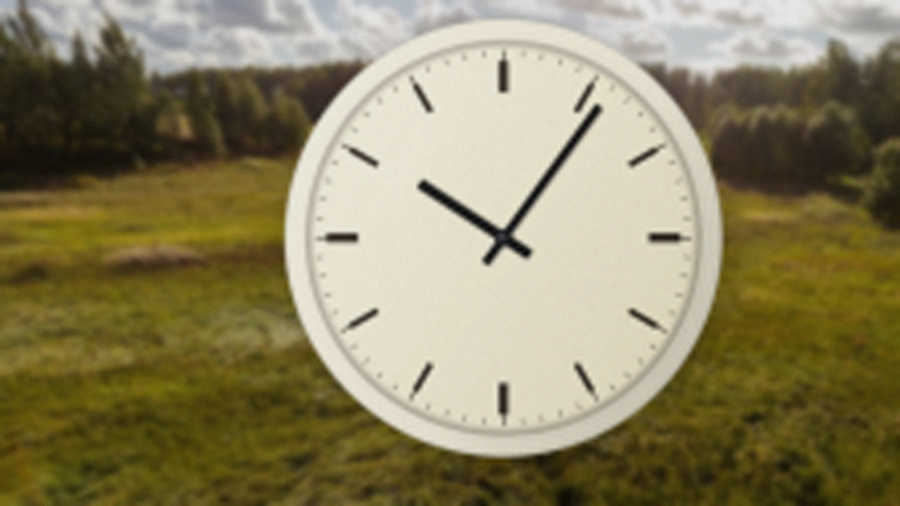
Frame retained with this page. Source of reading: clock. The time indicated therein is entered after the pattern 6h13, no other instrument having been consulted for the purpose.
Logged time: 10h06
